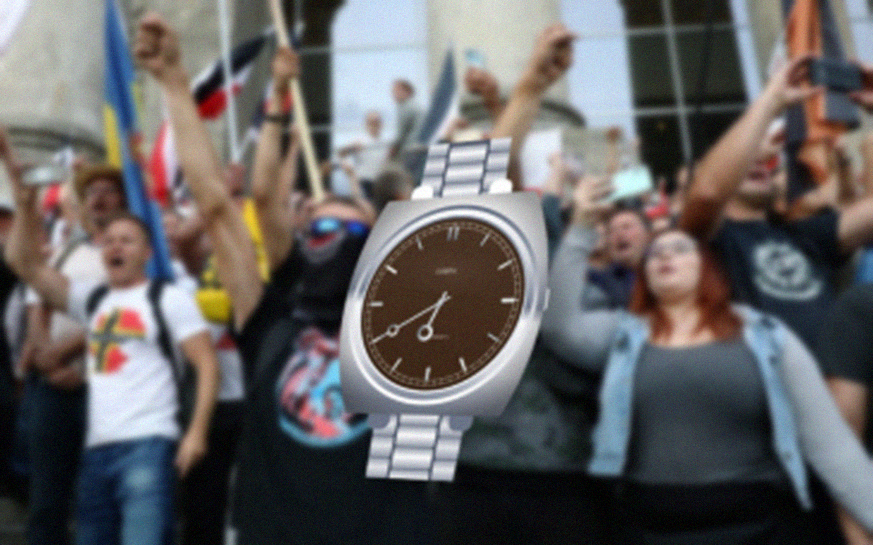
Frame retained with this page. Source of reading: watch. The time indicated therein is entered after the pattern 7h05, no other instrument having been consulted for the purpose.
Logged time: 6h40
